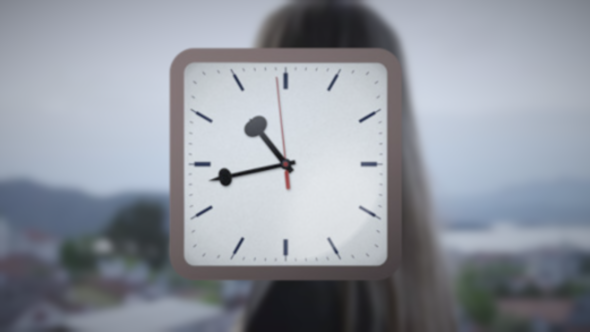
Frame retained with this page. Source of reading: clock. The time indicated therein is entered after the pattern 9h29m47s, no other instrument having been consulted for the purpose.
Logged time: 10h42m59s
